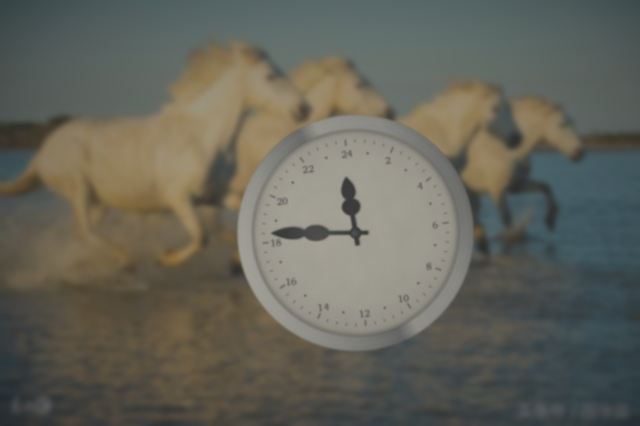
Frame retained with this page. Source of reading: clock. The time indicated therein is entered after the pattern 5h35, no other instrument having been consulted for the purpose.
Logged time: 23h46
